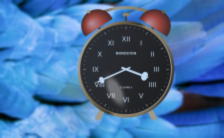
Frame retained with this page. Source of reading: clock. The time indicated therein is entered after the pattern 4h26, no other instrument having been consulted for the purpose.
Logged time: 3h41
